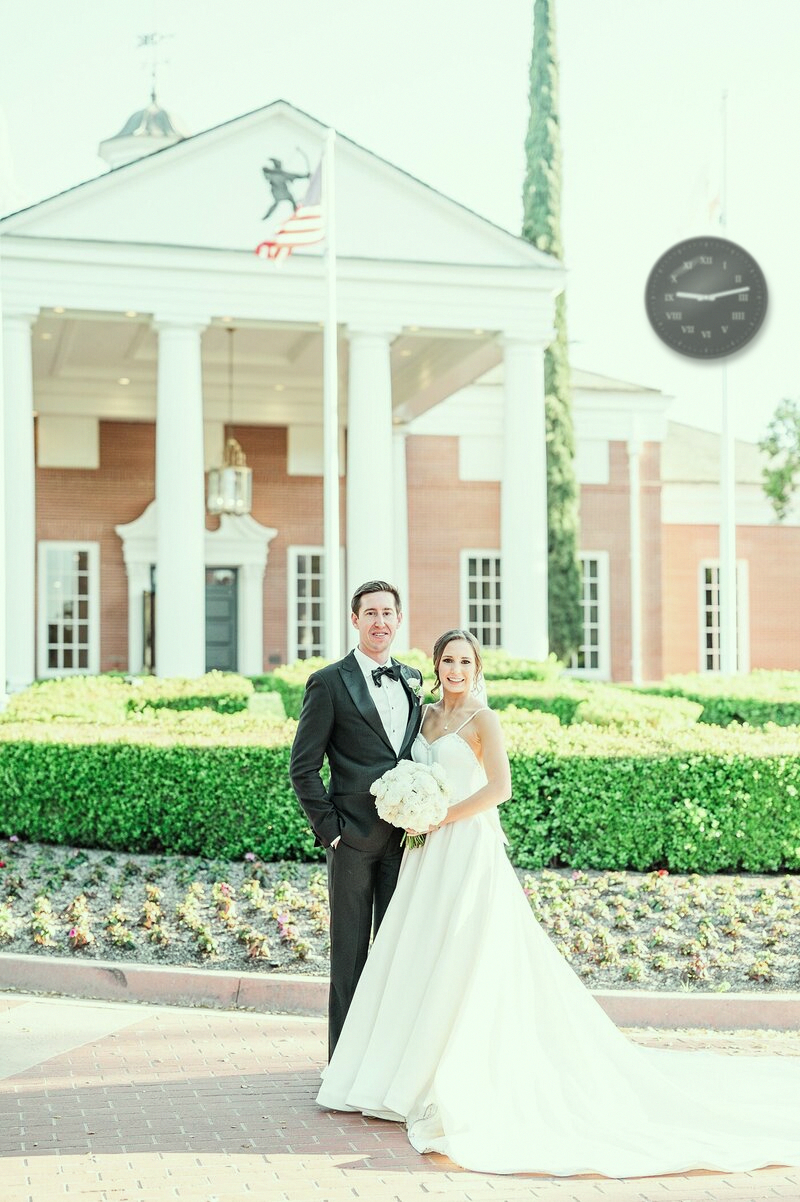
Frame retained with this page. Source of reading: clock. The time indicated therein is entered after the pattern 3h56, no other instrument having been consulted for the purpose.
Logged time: 9h13
